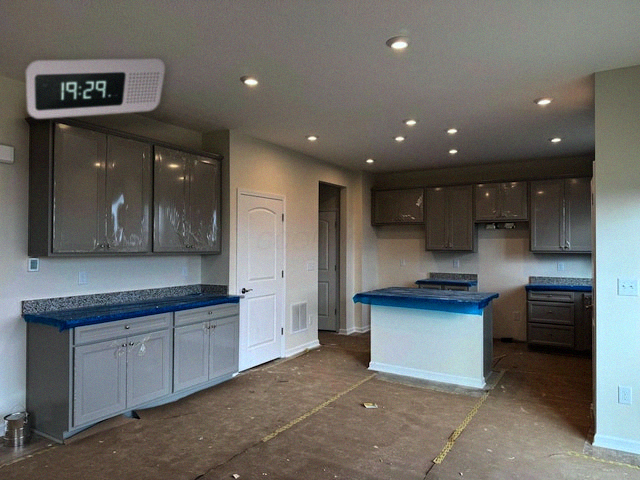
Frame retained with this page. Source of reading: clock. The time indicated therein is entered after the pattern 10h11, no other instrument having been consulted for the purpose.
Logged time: 19h29
